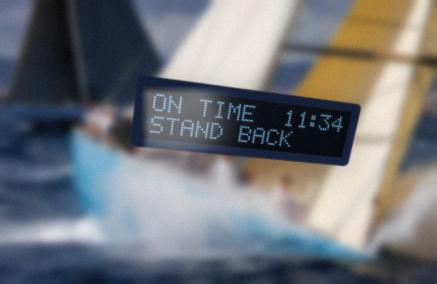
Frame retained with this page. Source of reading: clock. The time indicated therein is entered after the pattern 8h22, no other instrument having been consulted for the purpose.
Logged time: 11h34
